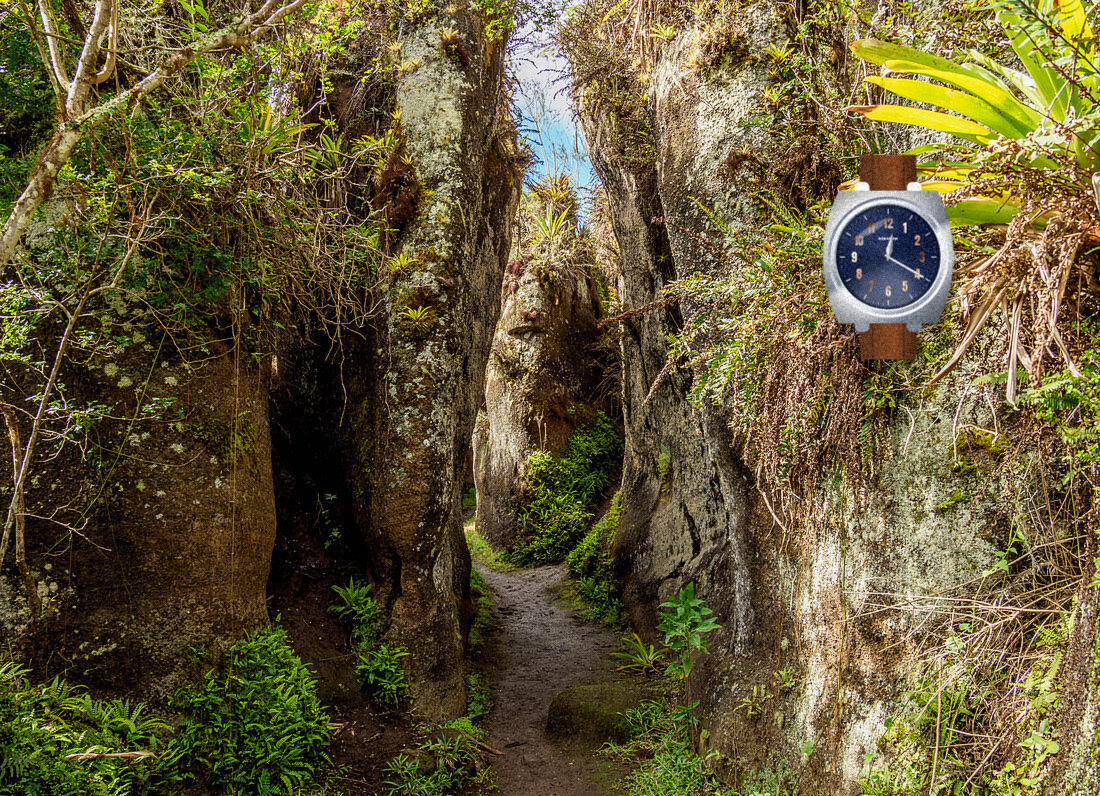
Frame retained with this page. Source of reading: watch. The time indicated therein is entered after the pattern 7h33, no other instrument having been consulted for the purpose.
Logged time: 12h20
